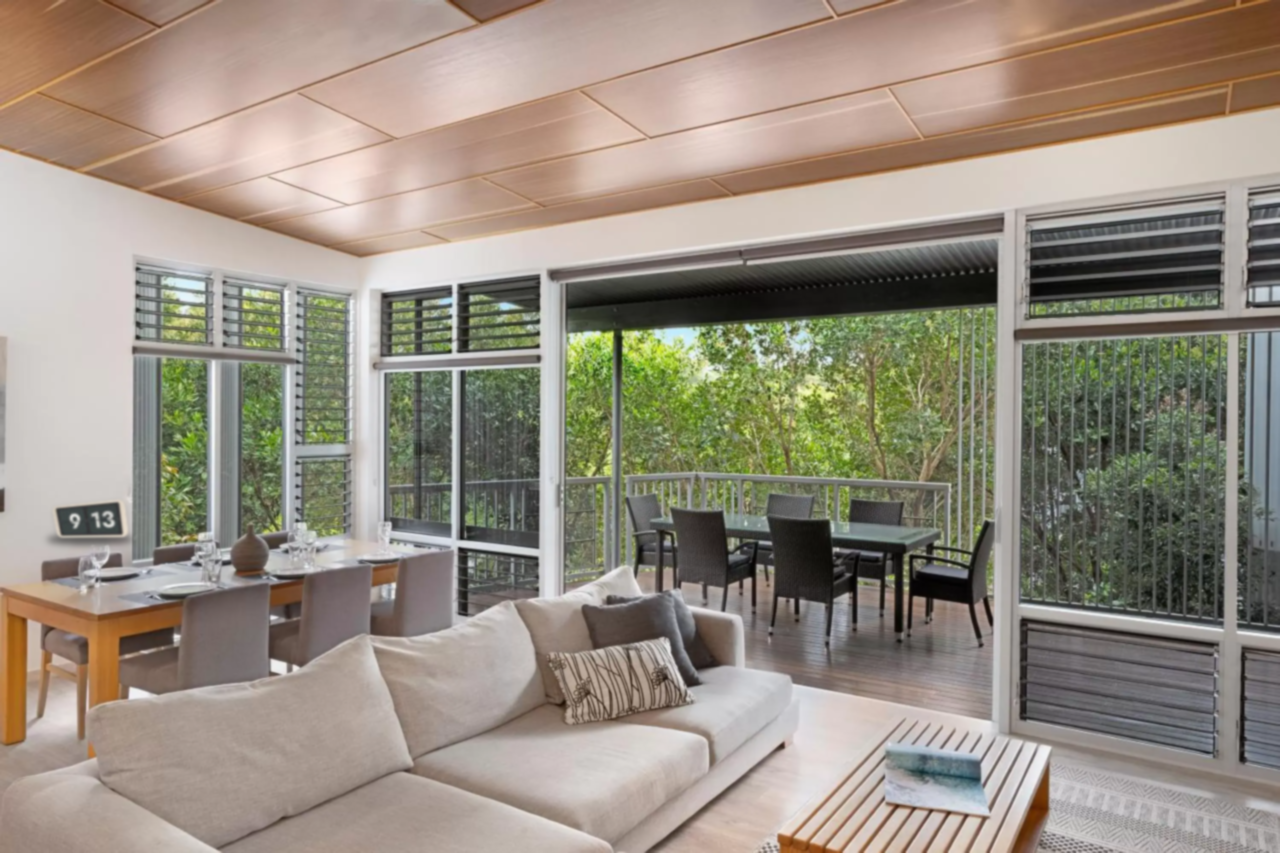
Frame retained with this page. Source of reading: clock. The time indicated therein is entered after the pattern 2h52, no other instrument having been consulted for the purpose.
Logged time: 9h13
